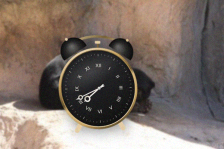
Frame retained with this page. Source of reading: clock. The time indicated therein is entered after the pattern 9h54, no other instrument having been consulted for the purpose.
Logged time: 7h41
